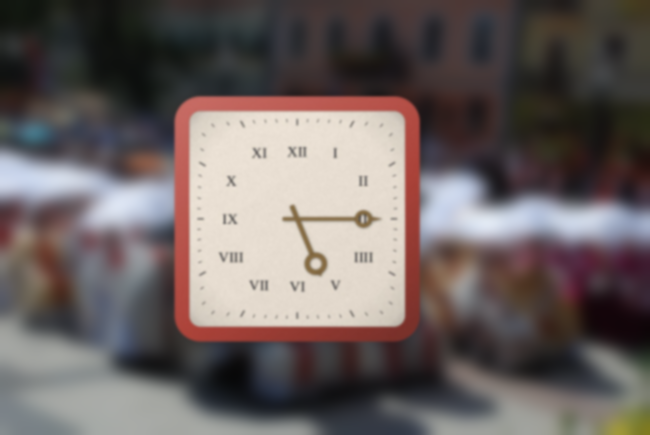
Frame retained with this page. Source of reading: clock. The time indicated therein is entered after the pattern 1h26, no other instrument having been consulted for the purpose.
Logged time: 5h15
